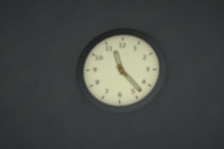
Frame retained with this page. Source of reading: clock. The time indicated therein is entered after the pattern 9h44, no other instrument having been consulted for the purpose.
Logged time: 11h23
